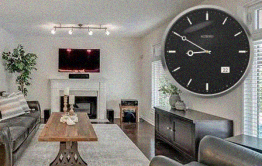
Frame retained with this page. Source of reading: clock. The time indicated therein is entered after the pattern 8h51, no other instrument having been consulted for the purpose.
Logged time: 8h50
